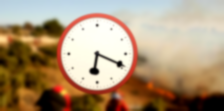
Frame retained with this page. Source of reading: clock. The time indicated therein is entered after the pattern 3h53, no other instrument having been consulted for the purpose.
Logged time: 6h19
